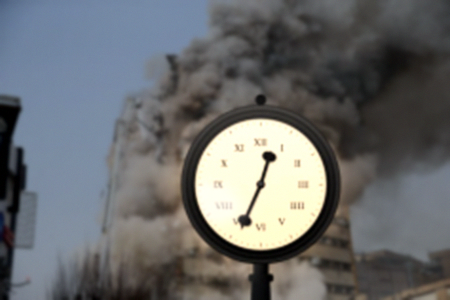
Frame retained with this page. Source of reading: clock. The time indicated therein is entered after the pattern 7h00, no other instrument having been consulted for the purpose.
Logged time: 12h34
